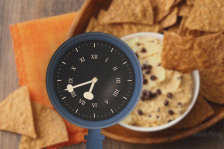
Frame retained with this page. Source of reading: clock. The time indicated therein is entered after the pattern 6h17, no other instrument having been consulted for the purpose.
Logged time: 6h42
